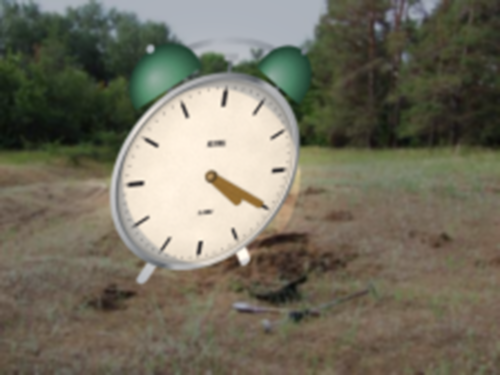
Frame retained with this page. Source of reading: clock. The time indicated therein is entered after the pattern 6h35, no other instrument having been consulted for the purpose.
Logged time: 4h20
